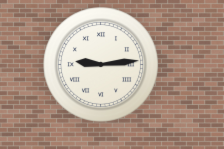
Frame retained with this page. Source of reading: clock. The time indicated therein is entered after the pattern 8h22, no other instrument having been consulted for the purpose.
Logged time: 9h14
